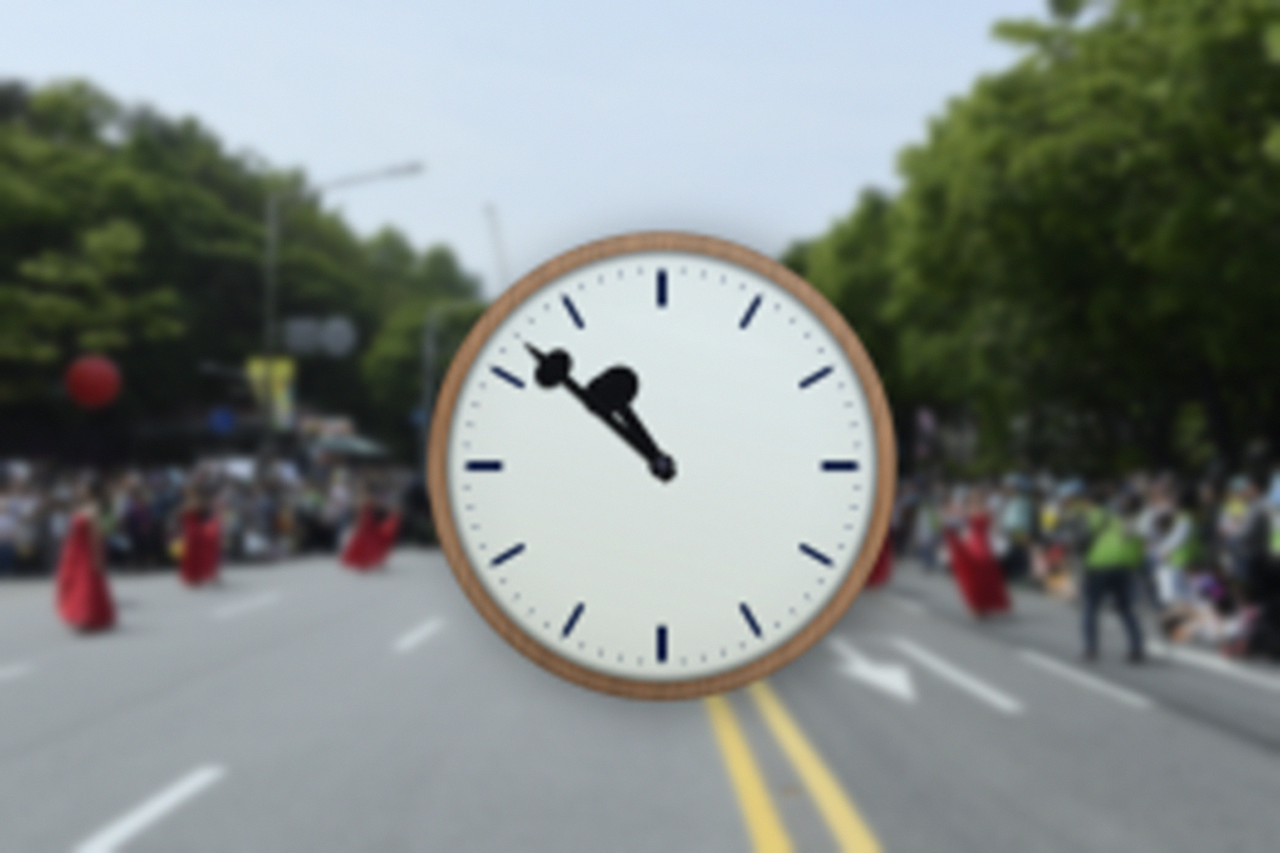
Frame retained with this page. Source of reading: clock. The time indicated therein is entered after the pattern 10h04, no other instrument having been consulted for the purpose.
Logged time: 10h52
